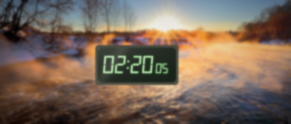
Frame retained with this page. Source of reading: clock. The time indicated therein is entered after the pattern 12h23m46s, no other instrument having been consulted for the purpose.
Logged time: 2h20m05s
